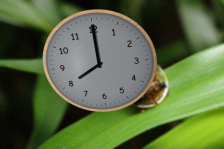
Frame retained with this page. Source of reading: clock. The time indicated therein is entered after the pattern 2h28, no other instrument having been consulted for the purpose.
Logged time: 8h00
